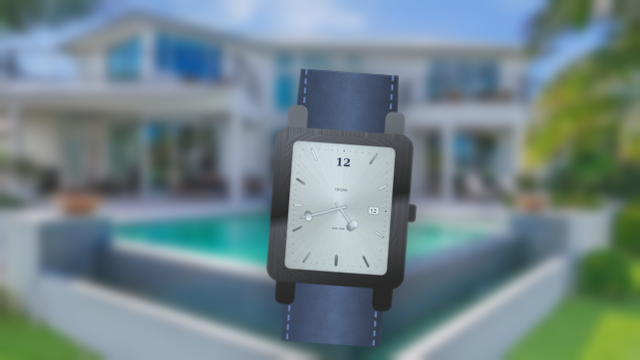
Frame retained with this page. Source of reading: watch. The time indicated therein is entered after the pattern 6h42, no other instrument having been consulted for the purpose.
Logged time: 4h42
